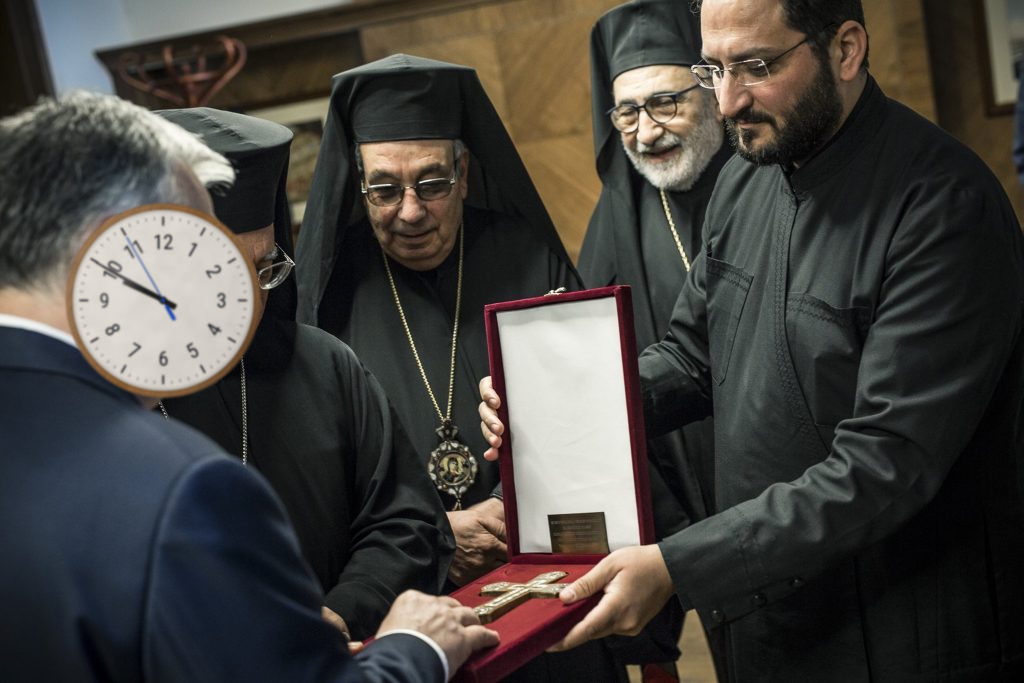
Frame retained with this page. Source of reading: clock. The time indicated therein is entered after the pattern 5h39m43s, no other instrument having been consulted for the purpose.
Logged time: 9h49m55s
